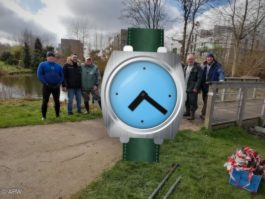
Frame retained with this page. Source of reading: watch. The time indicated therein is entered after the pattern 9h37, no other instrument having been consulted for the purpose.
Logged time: 7h21
